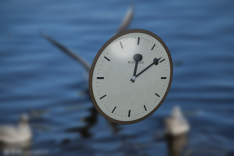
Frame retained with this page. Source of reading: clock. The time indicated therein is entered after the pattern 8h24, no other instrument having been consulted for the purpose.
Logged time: 12h09
